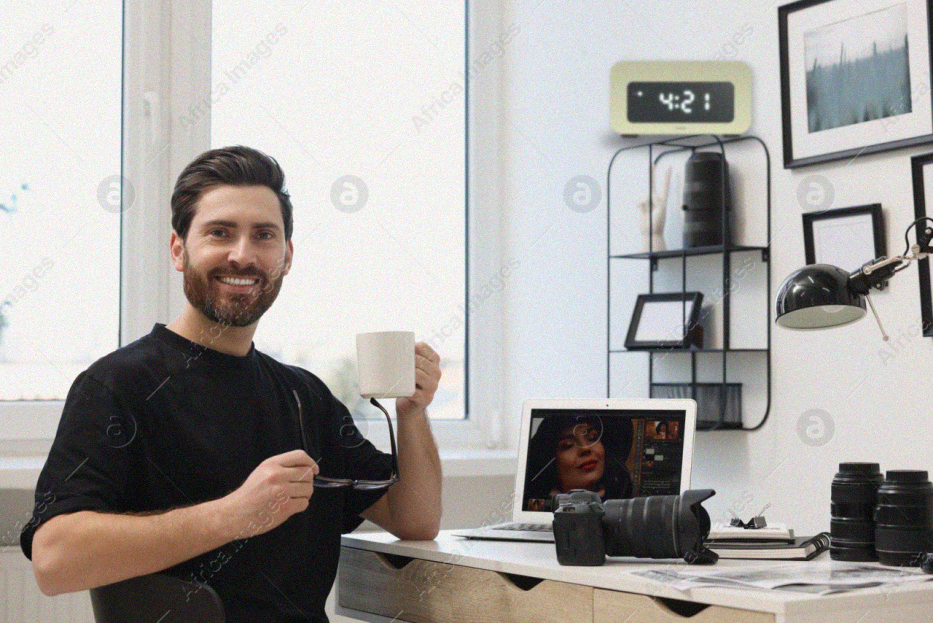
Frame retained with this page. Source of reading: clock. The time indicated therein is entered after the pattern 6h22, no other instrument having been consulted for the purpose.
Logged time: 4h21
